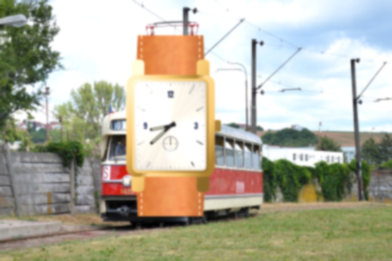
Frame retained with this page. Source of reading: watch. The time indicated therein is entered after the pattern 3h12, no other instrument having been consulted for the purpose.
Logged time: 8h38
